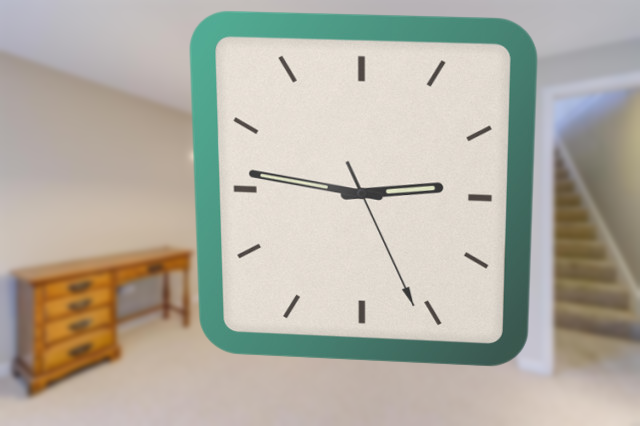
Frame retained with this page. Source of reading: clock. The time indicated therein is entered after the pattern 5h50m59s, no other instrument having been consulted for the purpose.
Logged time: 2h46m26s
